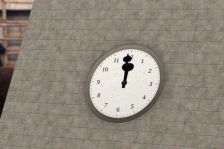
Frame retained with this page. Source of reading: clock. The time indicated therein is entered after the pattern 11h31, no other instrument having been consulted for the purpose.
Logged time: 11h59
